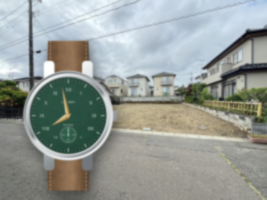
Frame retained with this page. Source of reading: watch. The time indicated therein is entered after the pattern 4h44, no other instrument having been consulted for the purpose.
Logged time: 7h58
